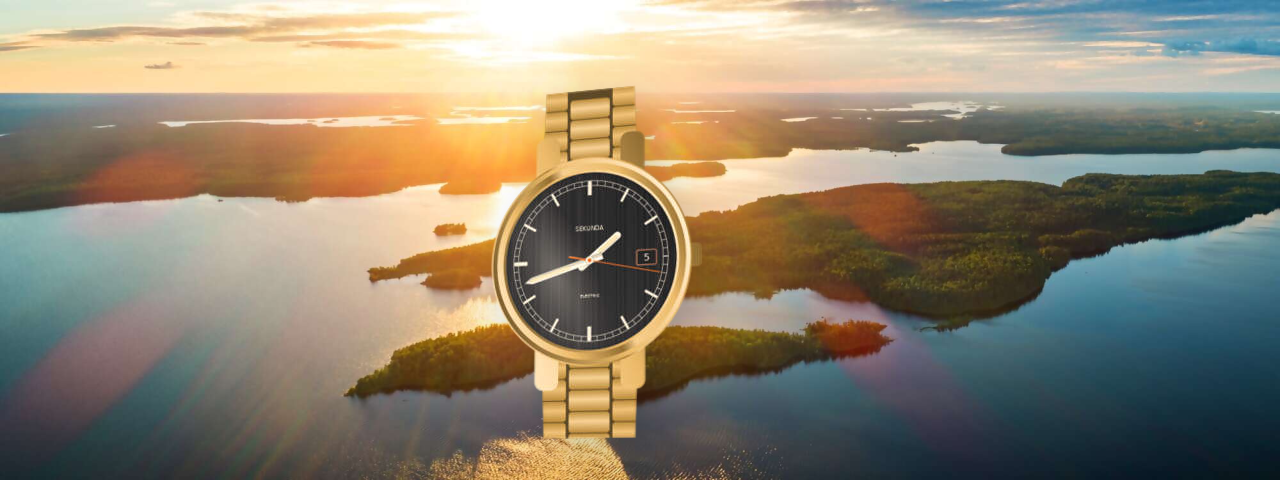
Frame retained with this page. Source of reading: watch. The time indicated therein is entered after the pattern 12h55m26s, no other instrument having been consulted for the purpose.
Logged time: 1h42m17s
